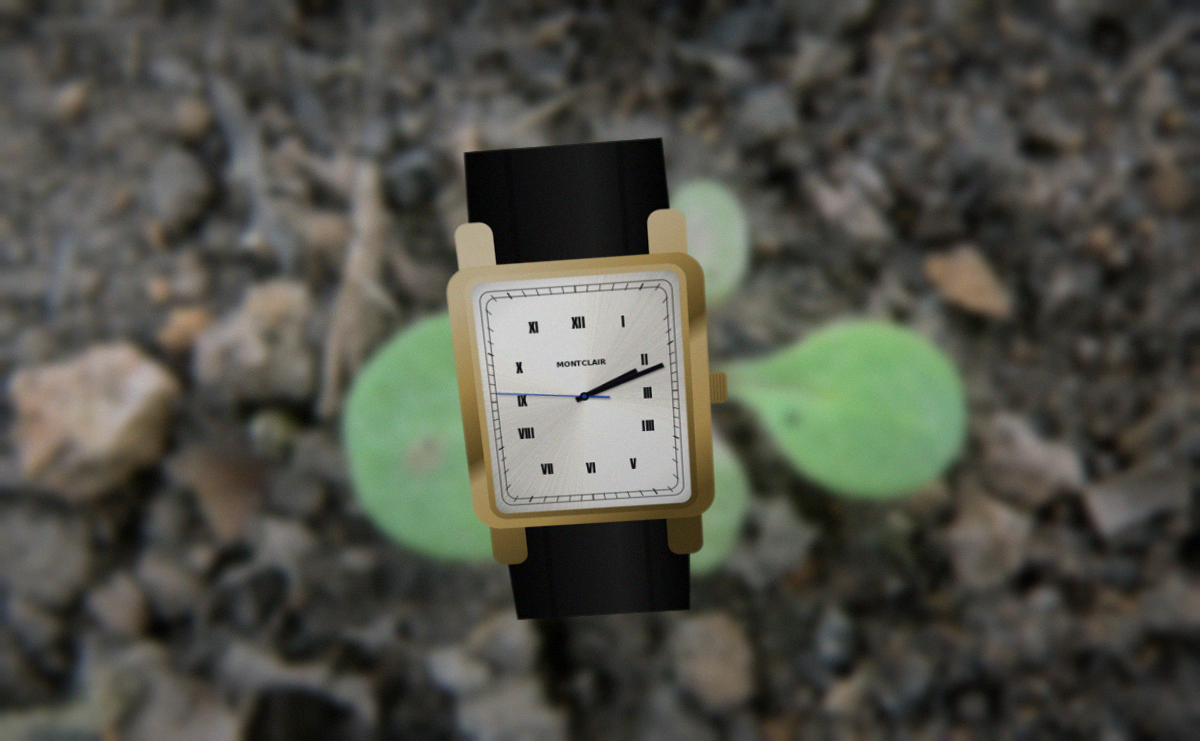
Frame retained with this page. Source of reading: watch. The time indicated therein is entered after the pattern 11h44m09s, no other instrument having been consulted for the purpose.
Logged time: 2h11m46s
